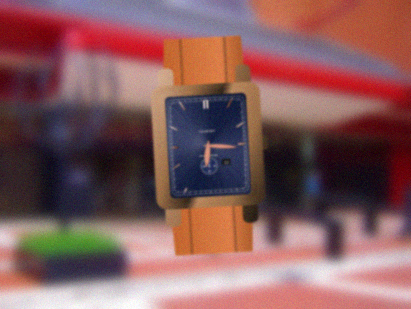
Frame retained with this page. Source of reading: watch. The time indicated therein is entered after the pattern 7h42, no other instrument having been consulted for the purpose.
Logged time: 6h16
